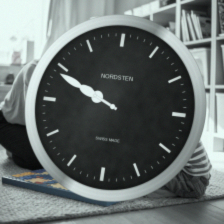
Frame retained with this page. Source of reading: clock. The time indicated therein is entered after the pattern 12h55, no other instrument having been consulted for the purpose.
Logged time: 9h49
